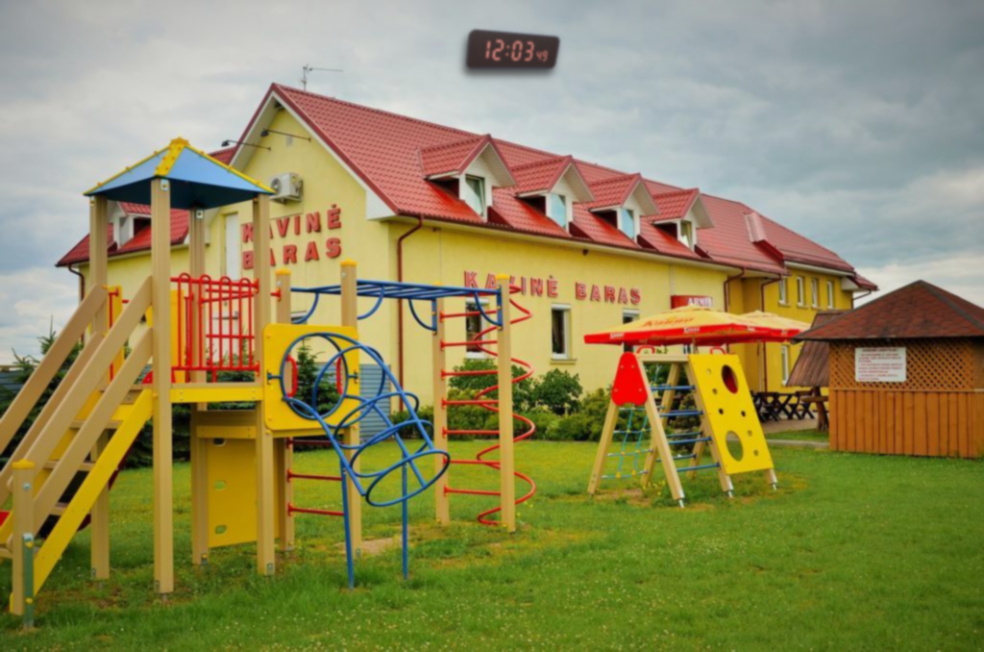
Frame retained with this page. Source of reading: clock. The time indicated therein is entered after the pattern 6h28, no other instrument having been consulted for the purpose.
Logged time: 12h03
